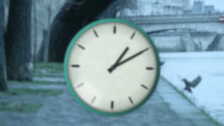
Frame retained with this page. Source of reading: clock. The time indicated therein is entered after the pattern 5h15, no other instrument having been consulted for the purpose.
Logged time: 1h10
